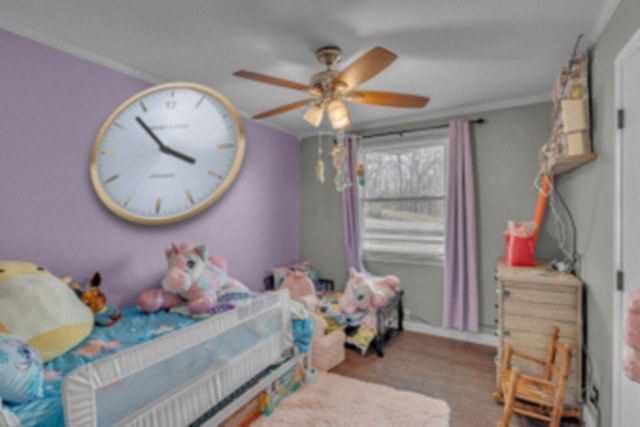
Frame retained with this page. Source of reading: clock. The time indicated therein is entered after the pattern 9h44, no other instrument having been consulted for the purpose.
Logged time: 3h53
